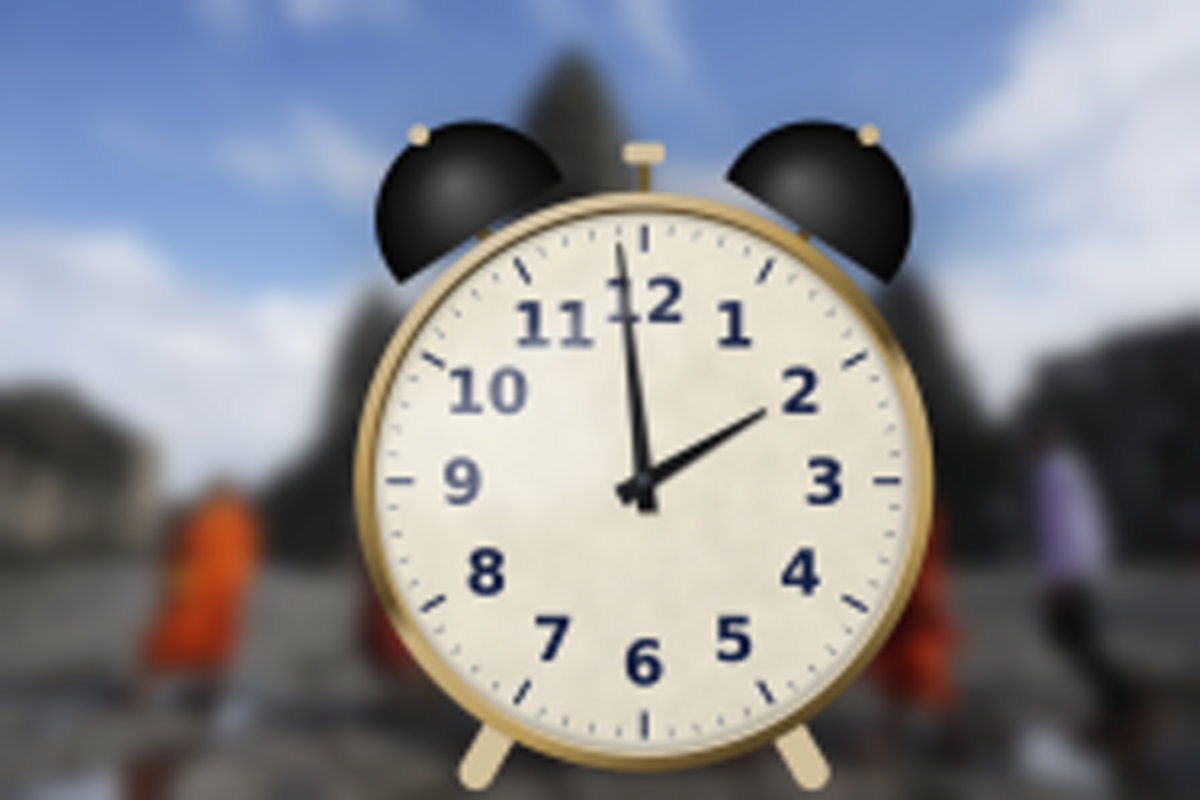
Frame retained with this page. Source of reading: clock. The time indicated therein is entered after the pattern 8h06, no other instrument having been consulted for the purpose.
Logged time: 1h59
